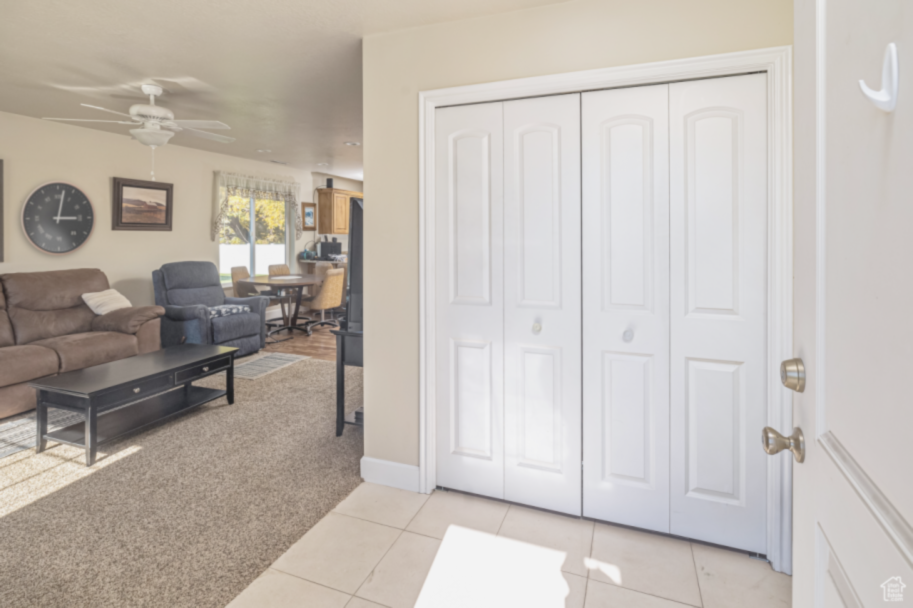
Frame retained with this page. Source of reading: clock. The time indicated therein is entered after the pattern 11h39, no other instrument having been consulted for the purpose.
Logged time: 3h02
